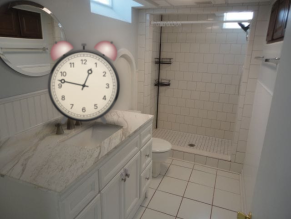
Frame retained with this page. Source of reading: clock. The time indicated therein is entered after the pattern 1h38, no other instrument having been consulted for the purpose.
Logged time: 12h47
